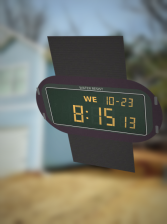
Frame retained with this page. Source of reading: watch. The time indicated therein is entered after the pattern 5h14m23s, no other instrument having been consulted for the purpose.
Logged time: 8h15m13s
